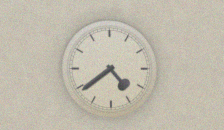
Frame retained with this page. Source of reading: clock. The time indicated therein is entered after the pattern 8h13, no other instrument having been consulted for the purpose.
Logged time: 4h39
